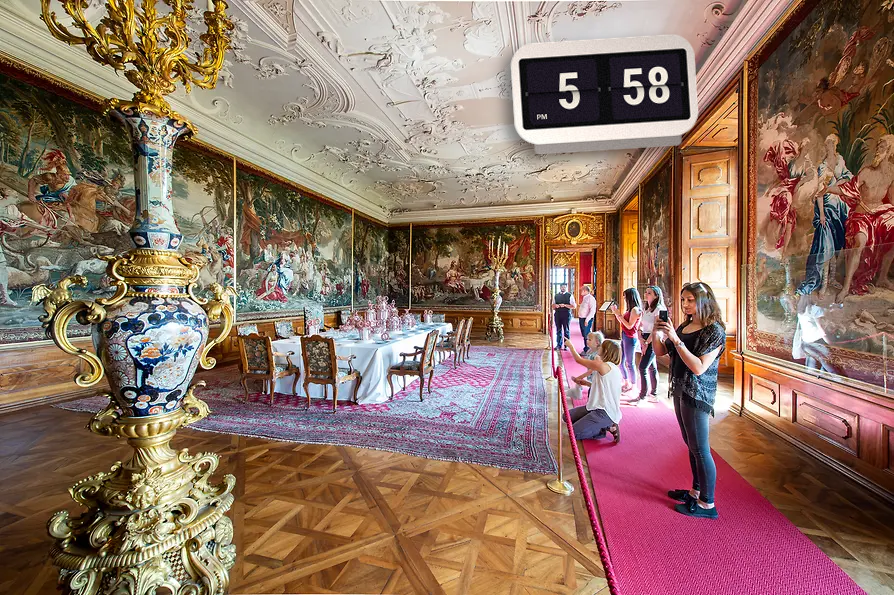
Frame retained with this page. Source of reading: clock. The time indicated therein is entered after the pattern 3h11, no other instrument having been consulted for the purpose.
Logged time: 5h58
